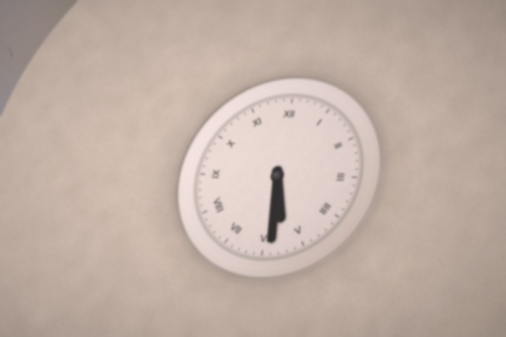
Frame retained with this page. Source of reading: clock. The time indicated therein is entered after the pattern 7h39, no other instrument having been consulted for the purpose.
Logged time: 5h29
